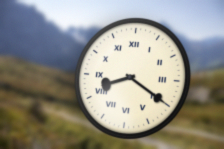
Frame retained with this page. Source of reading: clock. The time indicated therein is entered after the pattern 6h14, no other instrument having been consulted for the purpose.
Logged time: 8h20
